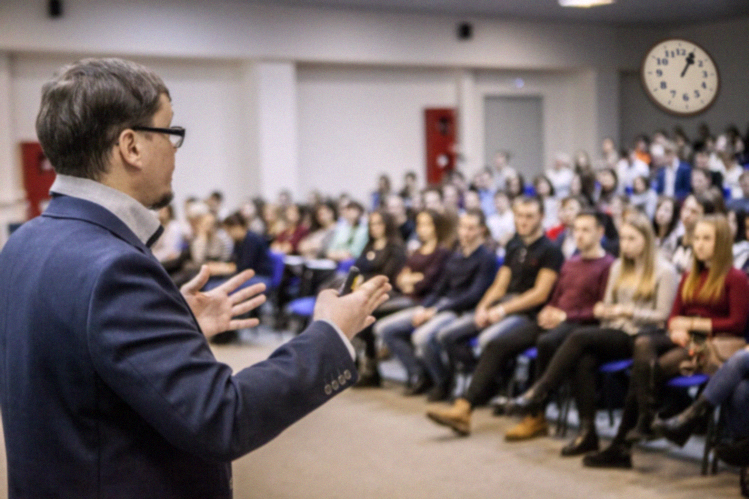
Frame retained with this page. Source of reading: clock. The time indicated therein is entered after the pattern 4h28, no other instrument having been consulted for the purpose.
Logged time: 1h05
